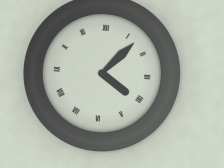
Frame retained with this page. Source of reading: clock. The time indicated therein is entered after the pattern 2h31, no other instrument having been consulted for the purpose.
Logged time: 4h07
